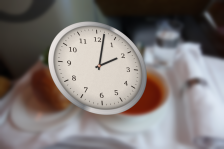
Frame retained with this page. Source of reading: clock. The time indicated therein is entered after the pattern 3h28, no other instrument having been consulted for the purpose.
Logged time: 2h02
